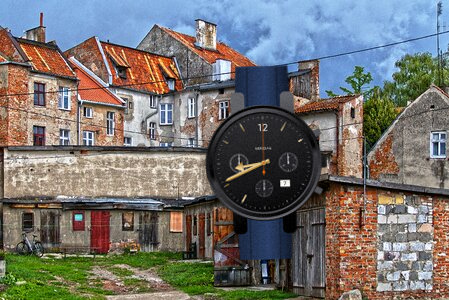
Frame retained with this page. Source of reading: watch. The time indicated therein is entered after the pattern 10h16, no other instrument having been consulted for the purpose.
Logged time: 8h41
